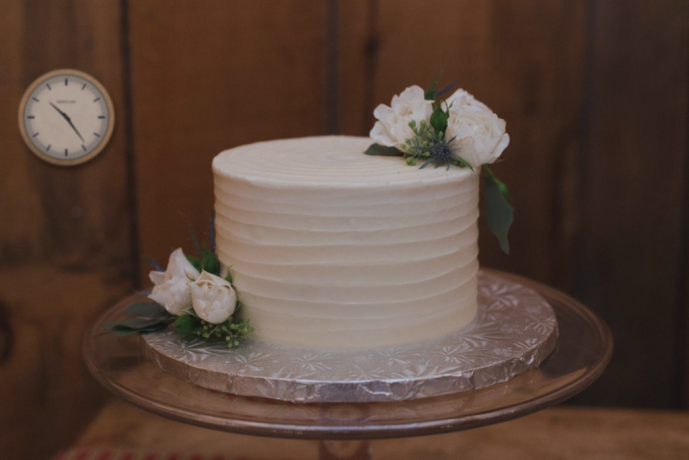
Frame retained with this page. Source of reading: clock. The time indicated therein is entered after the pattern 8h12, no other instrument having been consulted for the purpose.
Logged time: 10h24
